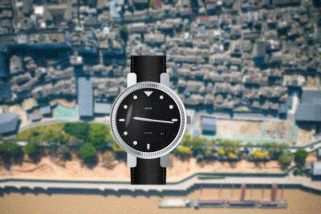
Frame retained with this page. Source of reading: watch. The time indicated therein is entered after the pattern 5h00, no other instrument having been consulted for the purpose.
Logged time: 9h16
